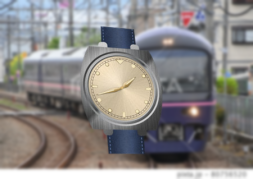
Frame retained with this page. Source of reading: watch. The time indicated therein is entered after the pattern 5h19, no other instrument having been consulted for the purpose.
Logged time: 1h42
